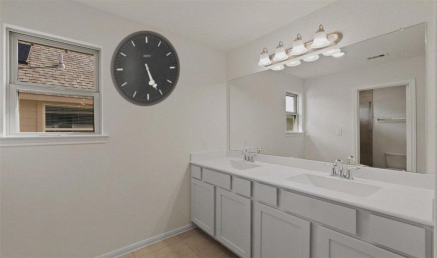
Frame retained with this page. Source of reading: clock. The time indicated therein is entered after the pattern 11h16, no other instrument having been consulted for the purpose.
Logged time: 5h26
